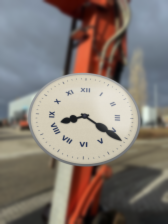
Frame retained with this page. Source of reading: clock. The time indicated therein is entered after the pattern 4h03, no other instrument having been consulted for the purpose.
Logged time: 8h21
